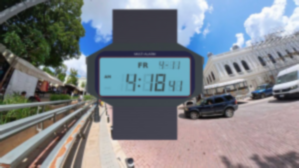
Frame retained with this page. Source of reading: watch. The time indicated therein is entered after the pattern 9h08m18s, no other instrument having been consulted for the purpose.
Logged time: 4h18m41s
